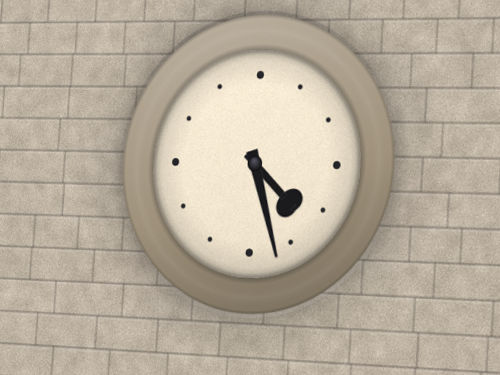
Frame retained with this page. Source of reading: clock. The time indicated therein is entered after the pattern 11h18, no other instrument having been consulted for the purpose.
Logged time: 4h27
